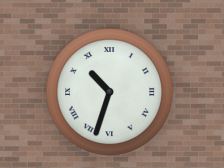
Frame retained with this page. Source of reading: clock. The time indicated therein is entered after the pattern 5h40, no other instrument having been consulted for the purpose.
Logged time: 10h33
